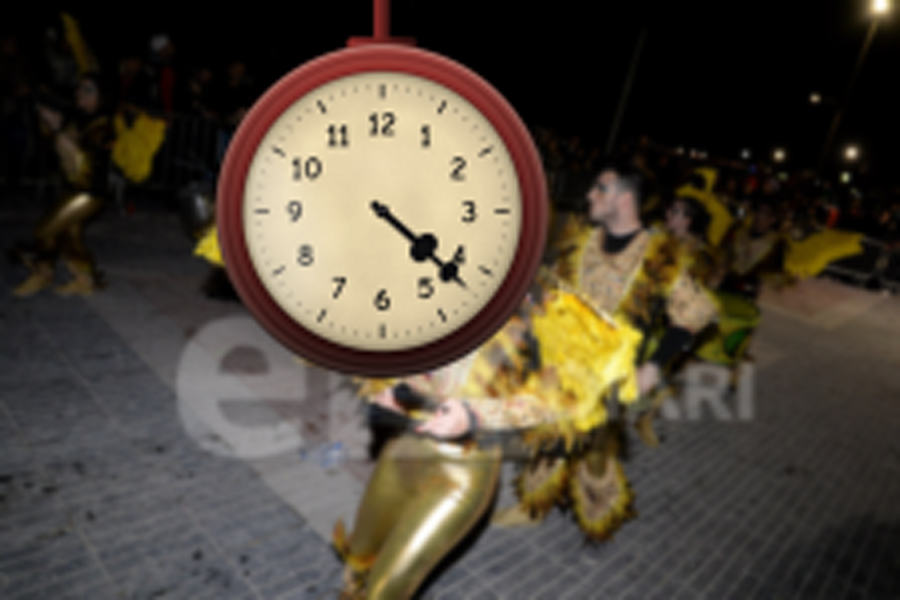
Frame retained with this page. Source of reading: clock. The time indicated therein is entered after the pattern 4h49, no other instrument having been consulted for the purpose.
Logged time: 4h22
